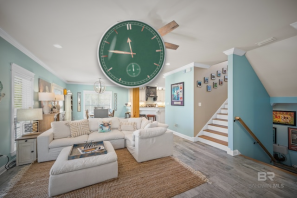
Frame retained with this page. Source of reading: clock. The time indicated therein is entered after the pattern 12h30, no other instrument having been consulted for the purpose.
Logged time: 11h47
